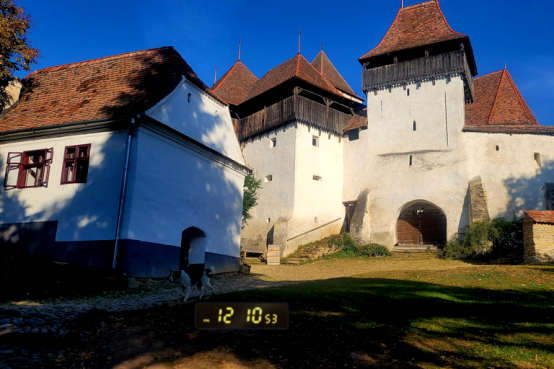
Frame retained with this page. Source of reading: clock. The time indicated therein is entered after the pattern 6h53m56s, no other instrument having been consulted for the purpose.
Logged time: 12h10m53s
